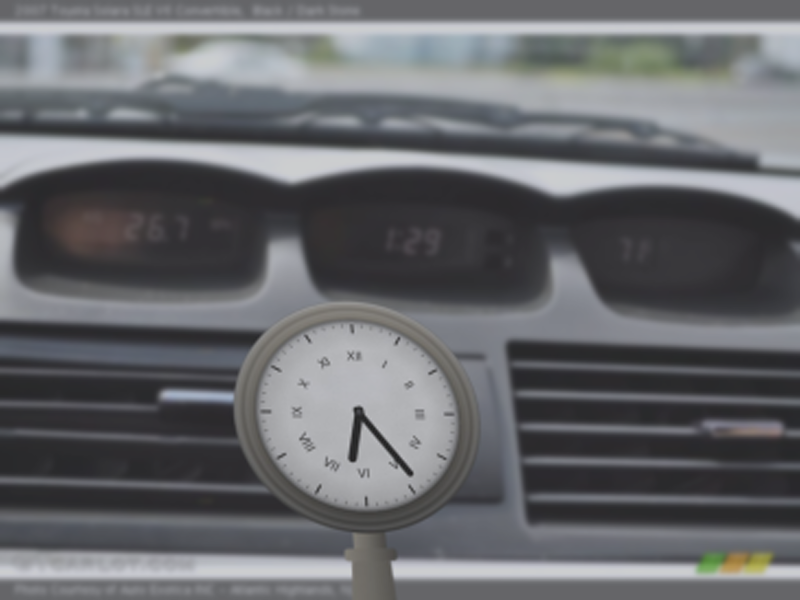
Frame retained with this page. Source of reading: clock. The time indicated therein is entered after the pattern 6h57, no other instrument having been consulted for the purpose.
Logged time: 6h24
